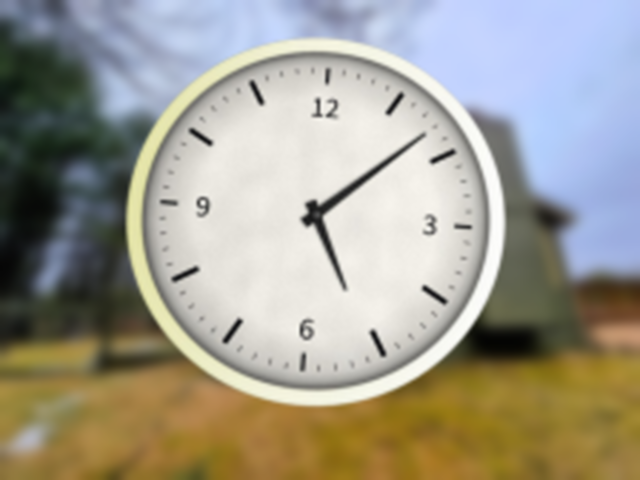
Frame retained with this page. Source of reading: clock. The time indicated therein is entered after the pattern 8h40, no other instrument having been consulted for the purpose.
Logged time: 5h08
